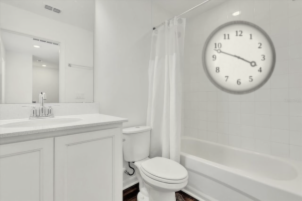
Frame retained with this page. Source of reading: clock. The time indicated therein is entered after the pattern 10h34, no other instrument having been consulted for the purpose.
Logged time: 3h48
